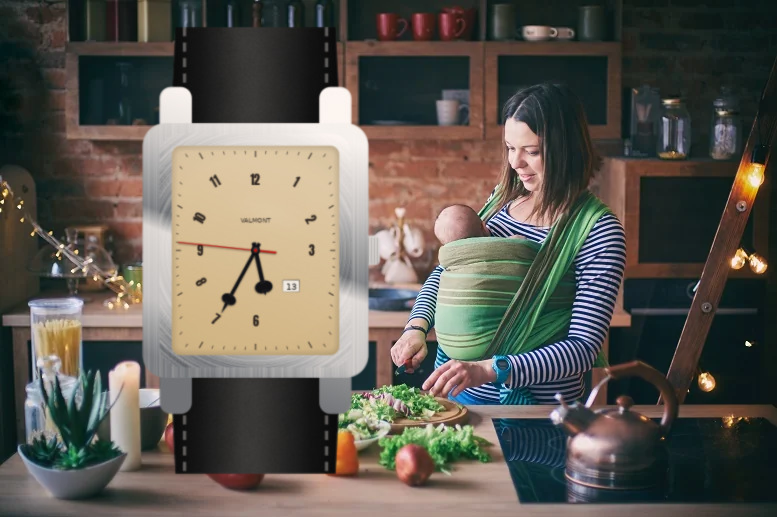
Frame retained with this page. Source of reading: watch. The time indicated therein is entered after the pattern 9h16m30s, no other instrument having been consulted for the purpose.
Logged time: 5h34m46s
